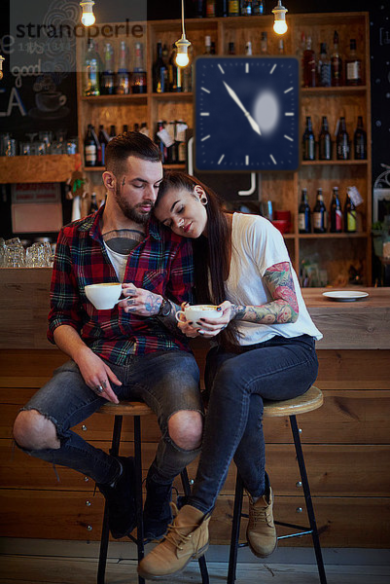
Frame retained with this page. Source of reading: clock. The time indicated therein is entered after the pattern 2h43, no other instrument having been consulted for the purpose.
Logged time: 4h54
